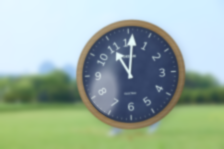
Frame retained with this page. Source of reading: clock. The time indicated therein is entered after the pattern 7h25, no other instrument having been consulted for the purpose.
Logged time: 11h01
